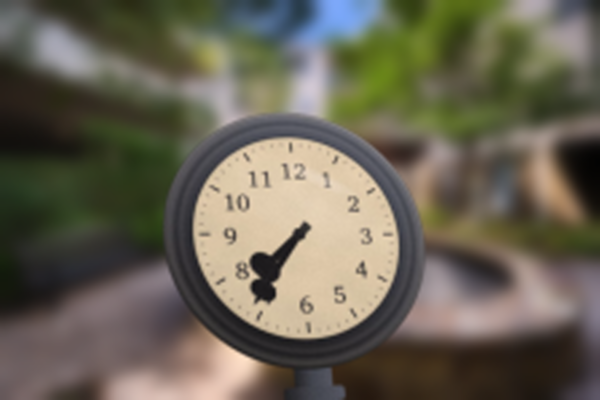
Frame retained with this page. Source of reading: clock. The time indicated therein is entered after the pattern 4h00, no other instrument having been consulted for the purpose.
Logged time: 7h36
